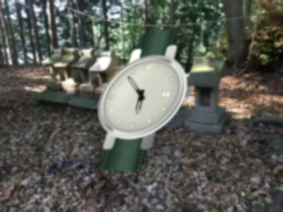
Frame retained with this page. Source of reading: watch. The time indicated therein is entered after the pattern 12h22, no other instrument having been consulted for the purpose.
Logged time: 5h53
